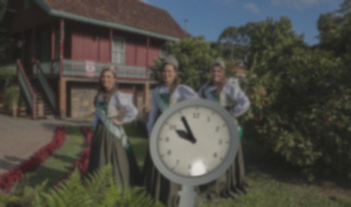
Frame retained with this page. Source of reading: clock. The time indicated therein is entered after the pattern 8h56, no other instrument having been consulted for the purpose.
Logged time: 9h55
